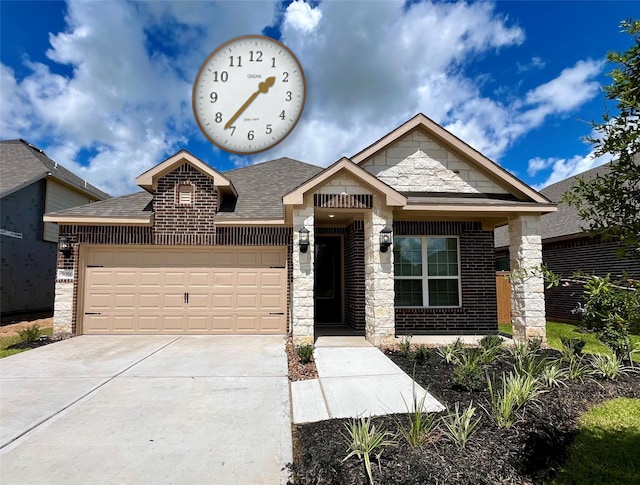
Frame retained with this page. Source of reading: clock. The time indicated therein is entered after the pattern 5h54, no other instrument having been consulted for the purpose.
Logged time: 1h37
